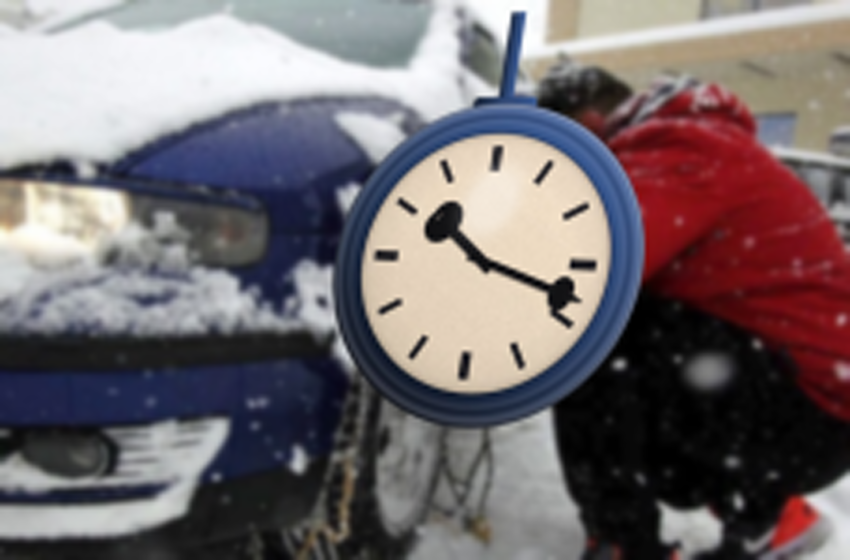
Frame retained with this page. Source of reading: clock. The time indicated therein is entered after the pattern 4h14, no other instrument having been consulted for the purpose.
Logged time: 10h18
